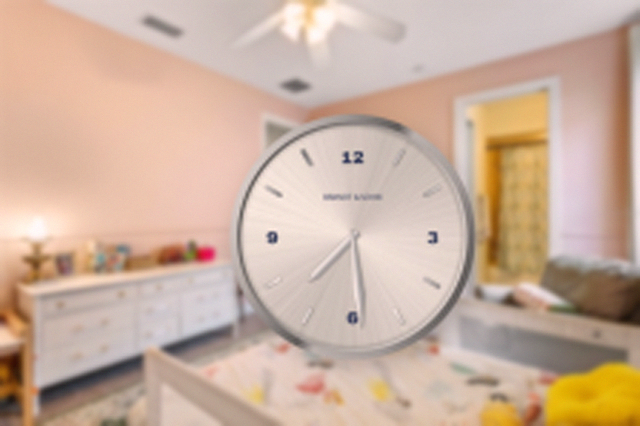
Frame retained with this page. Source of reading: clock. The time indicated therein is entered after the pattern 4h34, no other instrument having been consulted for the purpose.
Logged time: 7h29
